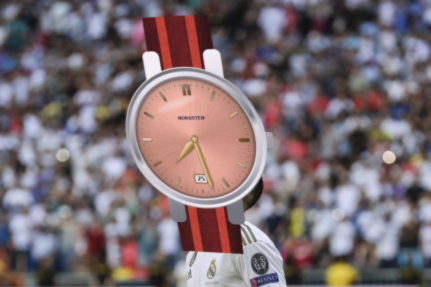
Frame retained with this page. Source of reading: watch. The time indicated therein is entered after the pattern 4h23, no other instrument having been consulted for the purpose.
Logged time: 7h28
